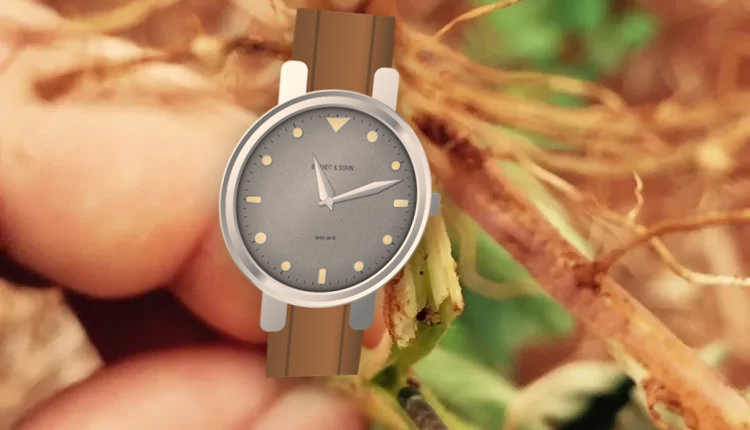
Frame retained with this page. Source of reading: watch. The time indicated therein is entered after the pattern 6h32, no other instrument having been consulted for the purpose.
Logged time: 11h12
